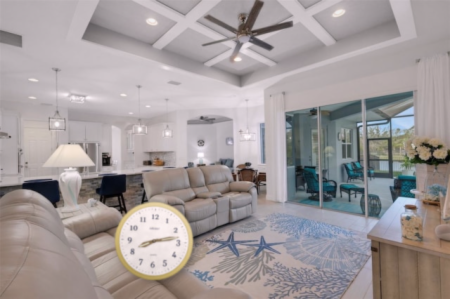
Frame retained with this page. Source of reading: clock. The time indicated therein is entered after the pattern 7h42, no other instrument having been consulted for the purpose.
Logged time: 8h13
